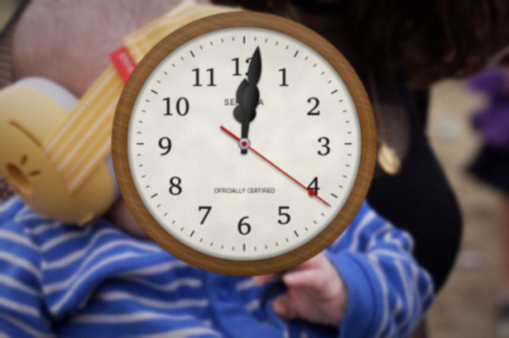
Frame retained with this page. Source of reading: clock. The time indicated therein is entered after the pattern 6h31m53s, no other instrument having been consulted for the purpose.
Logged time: 12h01m21s
